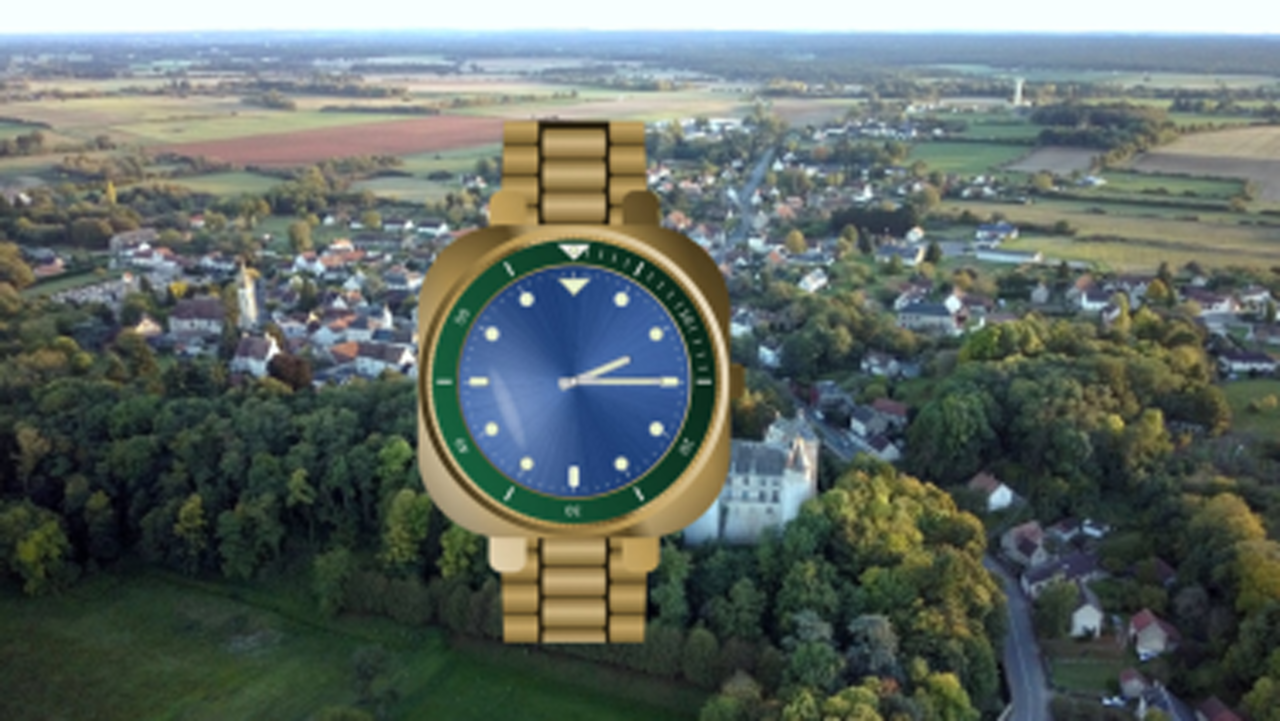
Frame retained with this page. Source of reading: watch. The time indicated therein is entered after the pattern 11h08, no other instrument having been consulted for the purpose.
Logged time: 2h15
